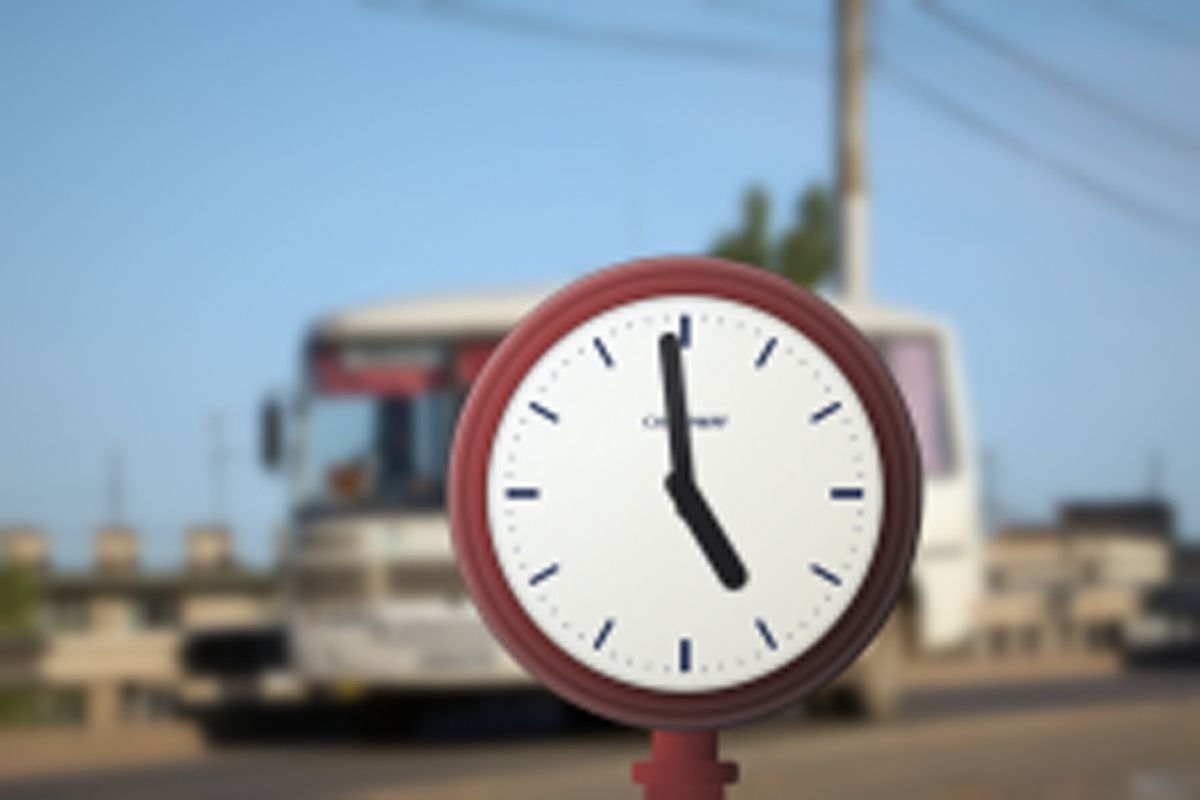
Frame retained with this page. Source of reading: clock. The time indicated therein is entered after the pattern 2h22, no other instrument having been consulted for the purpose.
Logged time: 4h59
